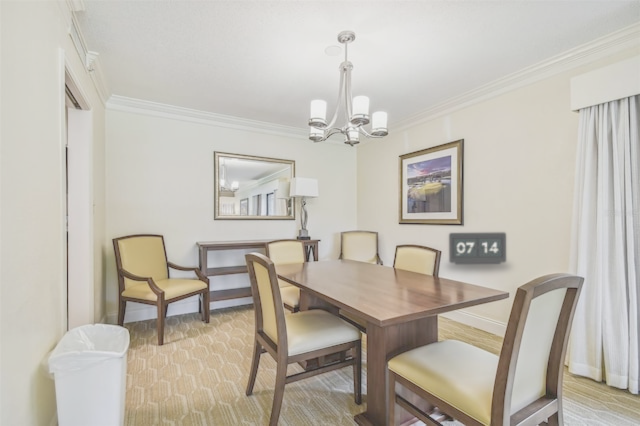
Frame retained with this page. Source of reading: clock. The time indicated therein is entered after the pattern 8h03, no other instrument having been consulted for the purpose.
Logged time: 7h14
